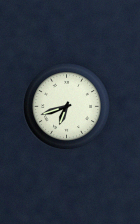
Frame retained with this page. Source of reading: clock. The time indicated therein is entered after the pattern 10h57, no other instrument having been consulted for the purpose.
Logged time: 6h42
